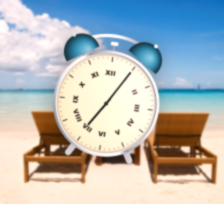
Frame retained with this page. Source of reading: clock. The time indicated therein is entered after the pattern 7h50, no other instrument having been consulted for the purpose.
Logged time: 7h05
